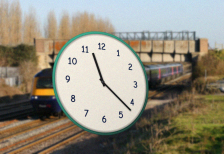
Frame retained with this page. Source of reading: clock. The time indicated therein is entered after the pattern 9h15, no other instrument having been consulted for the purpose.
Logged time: 11h22
